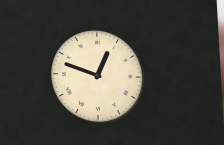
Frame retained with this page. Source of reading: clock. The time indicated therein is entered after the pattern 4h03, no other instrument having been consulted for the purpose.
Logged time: 12h48
